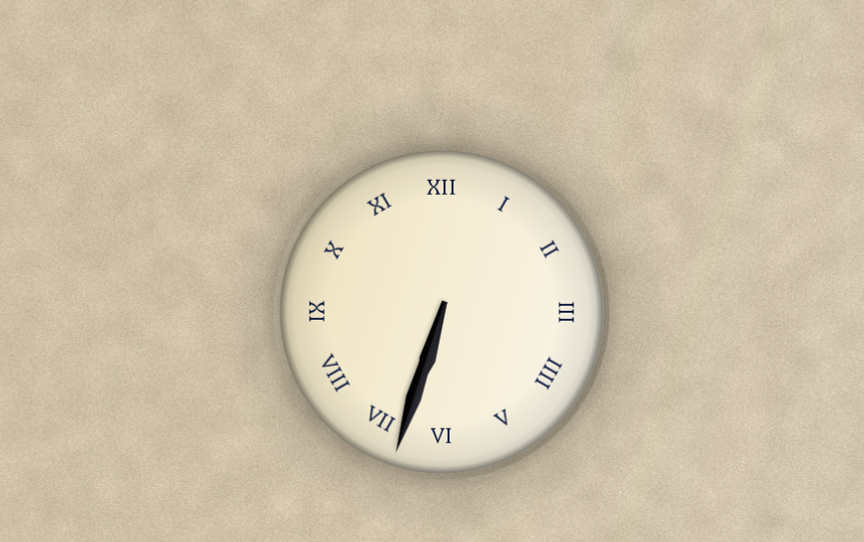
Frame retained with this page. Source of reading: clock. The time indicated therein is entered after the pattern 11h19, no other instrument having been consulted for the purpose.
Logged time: 6h33
